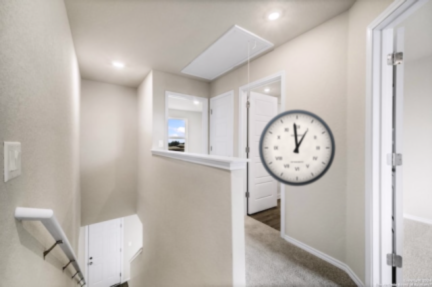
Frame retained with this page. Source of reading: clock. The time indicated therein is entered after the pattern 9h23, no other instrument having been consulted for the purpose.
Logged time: 12h59
